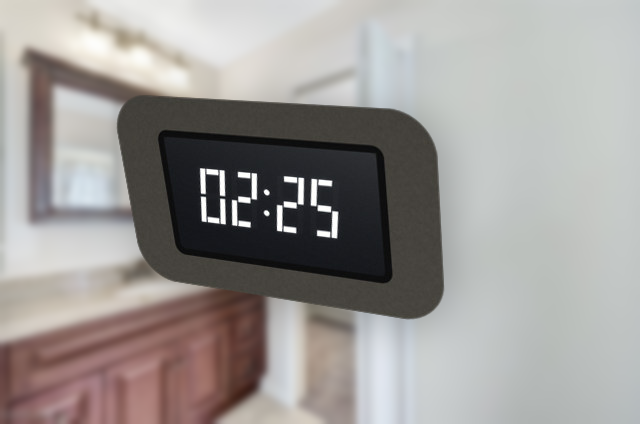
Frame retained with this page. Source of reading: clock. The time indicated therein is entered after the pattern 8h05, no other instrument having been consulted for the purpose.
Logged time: 2h25
